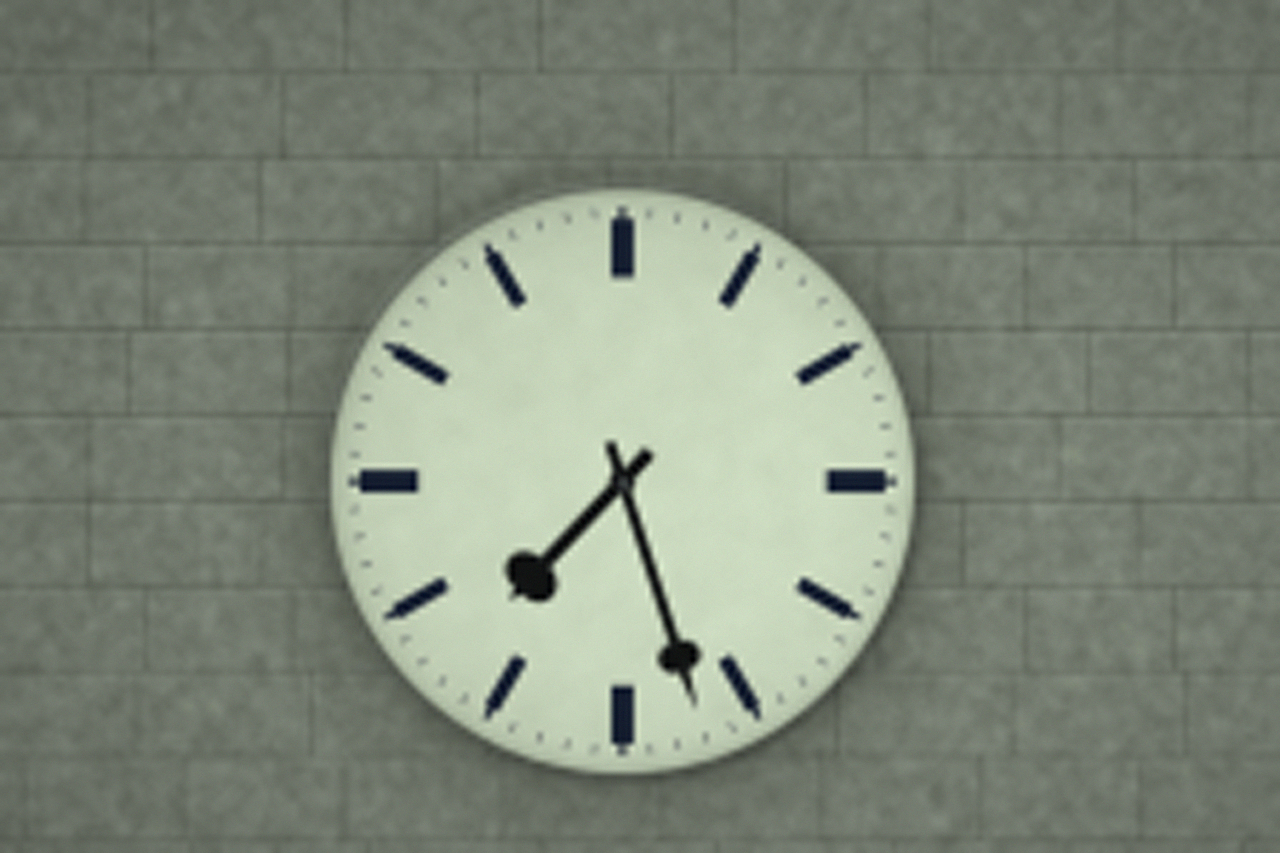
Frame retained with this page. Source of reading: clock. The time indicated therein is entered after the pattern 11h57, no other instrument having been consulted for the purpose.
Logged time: 7h27
